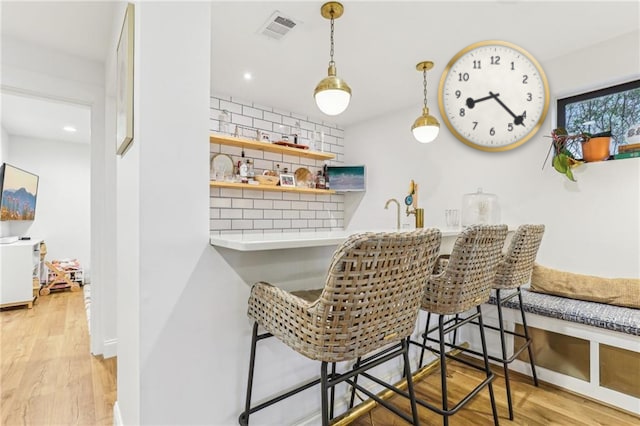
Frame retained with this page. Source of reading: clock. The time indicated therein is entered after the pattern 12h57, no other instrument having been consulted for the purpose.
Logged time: 8h22
